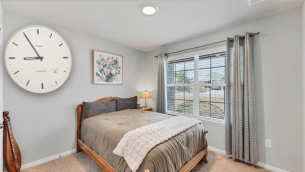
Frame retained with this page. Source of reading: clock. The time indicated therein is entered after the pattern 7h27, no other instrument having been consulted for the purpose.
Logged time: 8h55
